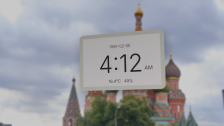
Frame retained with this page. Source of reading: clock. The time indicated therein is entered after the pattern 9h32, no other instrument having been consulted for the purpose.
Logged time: 4h12
